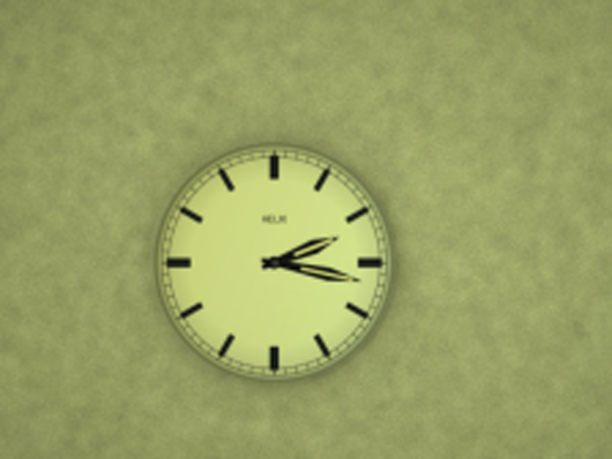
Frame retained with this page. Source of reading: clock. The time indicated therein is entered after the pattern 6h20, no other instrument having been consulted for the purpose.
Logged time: 2h17
